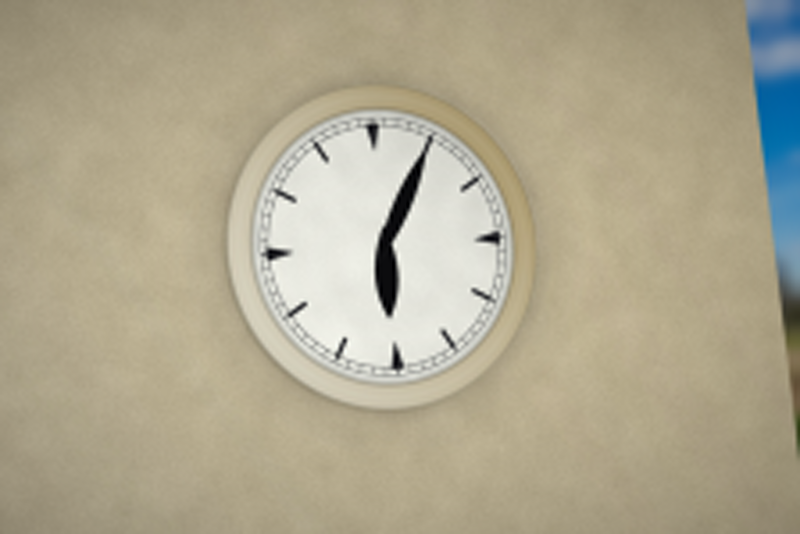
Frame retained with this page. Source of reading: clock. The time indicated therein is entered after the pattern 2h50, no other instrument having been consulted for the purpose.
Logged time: 6h05
